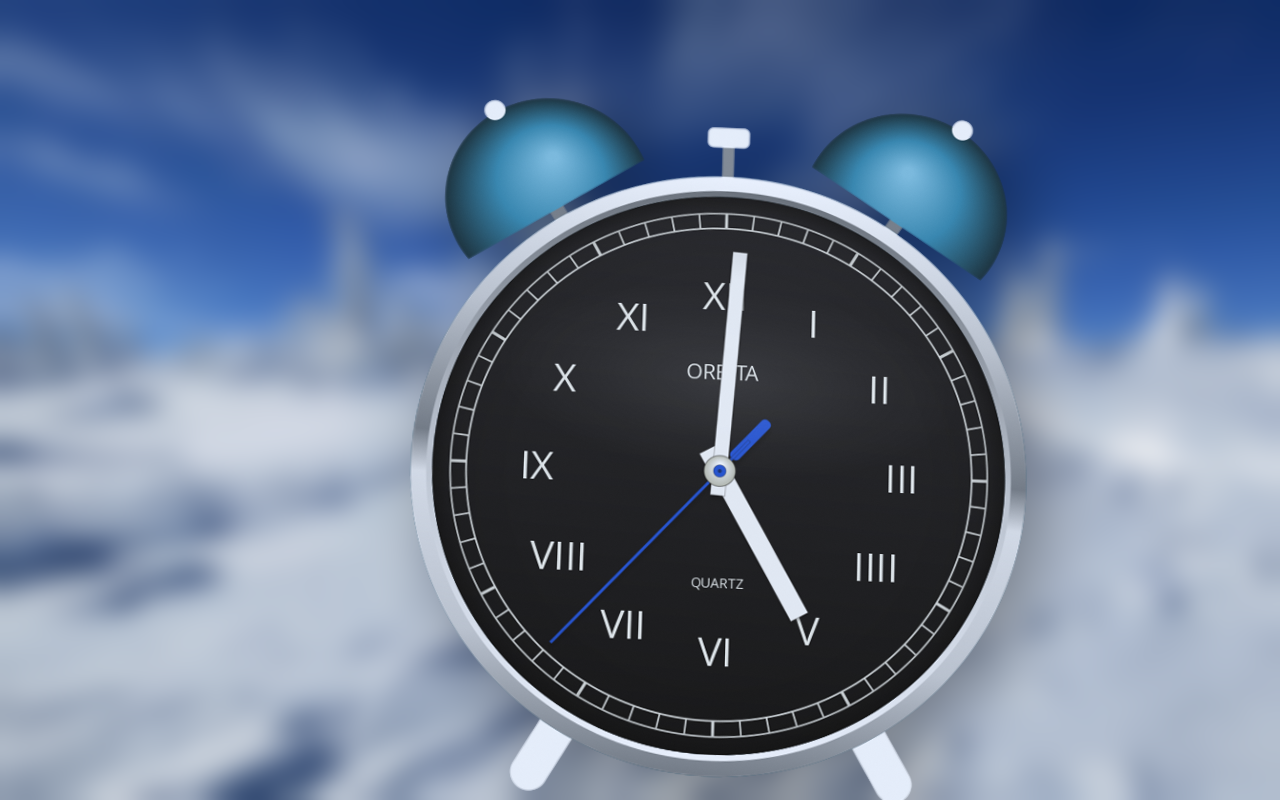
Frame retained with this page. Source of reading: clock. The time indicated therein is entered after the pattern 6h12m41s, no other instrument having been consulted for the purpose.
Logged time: 5h00m37s
